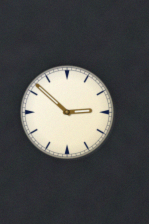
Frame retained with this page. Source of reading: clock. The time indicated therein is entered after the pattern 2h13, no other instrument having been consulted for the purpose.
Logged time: 2h52
